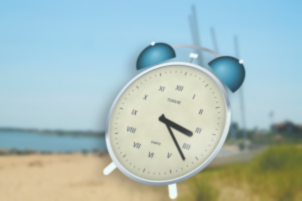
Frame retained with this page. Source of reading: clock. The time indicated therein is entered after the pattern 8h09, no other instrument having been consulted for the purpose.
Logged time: 3h22
